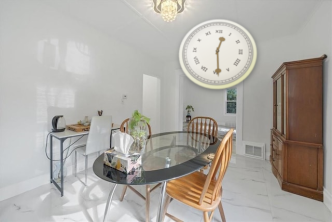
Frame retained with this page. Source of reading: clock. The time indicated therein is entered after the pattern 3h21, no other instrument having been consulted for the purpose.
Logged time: 12h29
